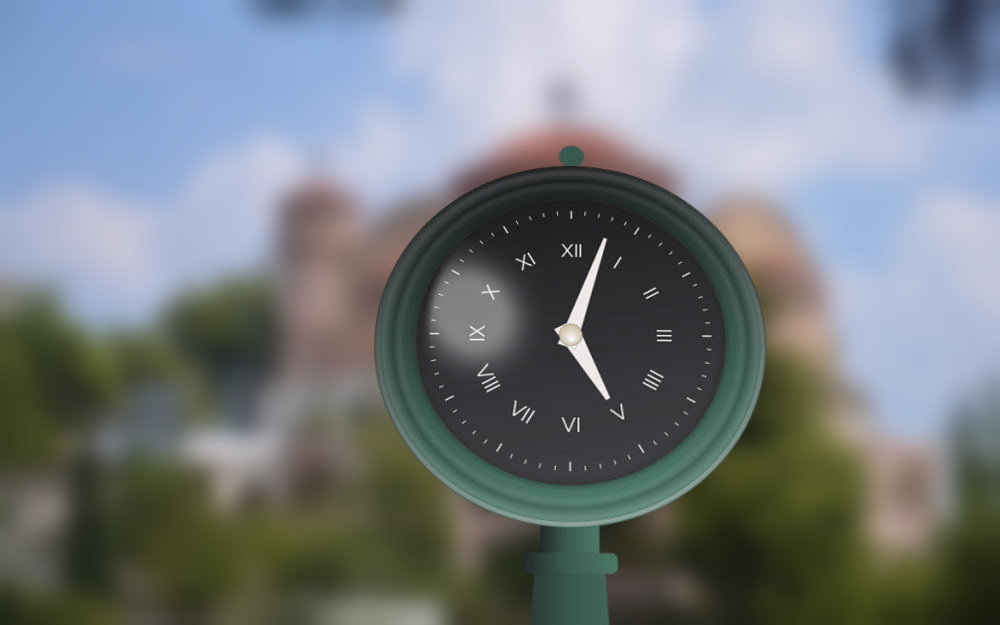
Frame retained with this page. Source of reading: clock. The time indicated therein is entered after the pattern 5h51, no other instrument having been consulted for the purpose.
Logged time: 5h03
